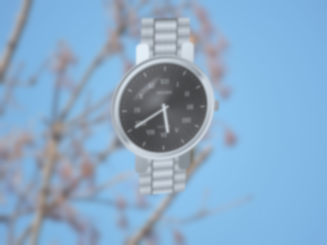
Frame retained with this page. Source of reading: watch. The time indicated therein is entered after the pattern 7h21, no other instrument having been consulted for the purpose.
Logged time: 5h40
